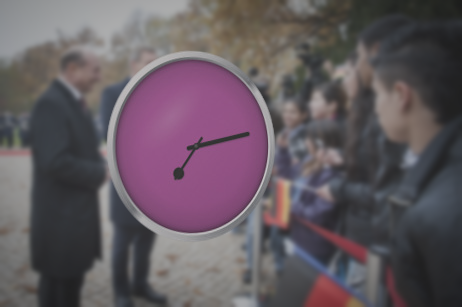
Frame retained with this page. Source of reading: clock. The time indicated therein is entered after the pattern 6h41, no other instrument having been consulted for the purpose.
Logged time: 7h13
